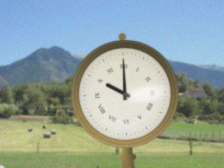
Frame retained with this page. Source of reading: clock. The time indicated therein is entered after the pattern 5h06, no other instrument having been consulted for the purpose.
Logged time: 10h00
